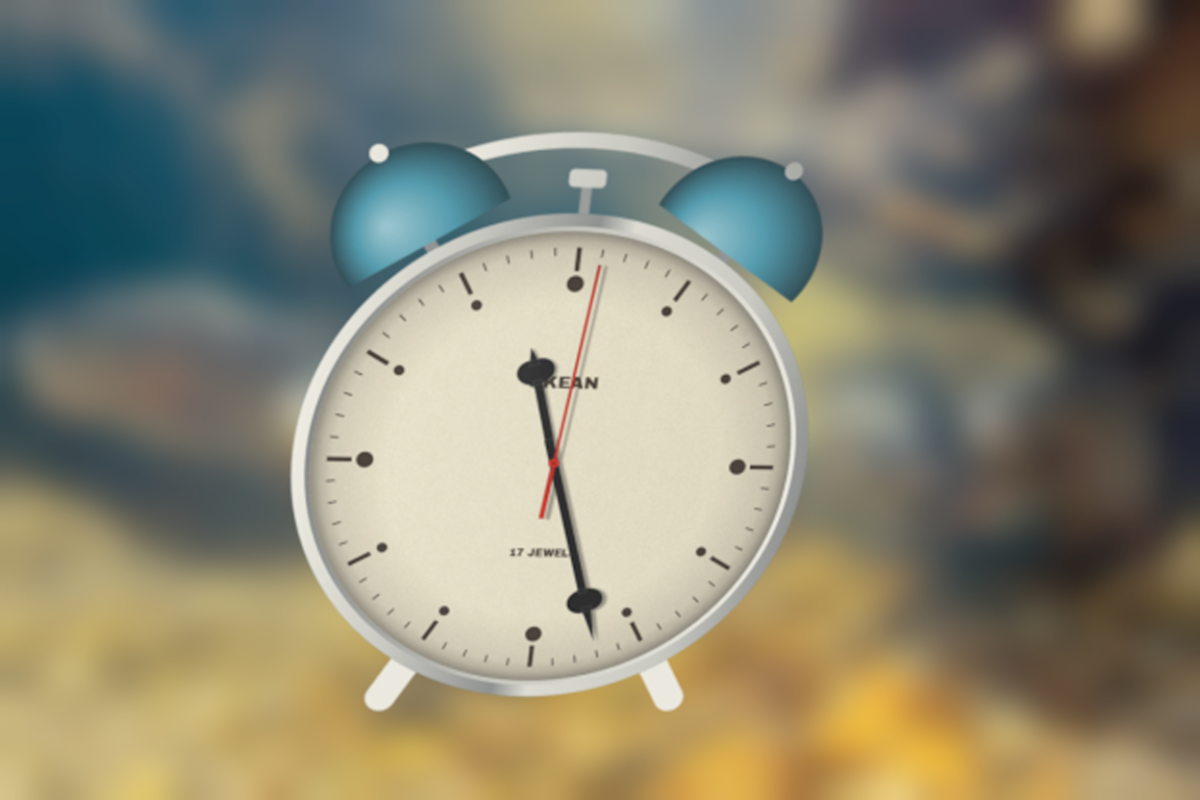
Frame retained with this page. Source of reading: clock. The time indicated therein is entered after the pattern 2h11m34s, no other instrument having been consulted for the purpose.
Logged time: 11h27m01s
